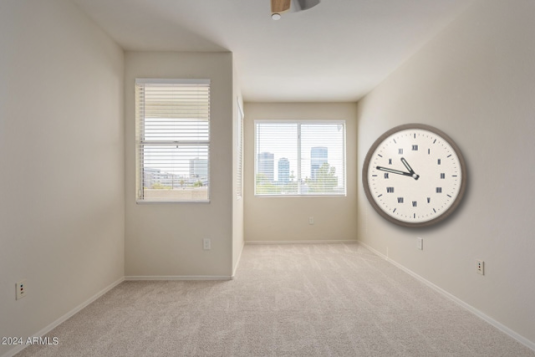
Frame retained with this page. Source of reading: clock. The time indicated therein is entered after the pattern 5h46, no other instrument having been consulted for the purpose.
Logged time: 10h47
